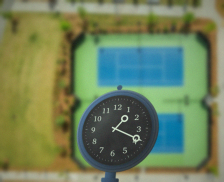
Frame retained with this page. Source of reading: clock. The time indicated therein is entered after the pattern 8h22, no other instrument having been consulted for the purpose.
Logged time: 1h19
